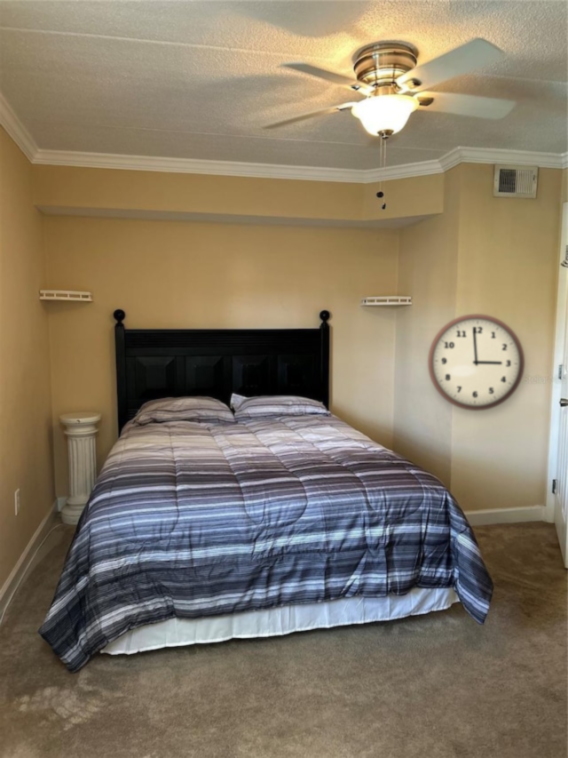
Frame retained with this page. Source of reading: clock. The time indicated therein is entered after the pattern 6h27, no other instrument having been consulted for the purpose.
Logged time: 2h59
